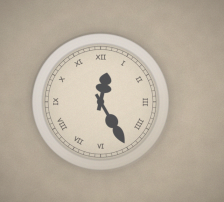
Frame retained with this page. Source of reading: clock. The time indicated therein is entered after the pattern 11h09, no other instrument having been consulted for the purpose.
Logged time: 12h25
